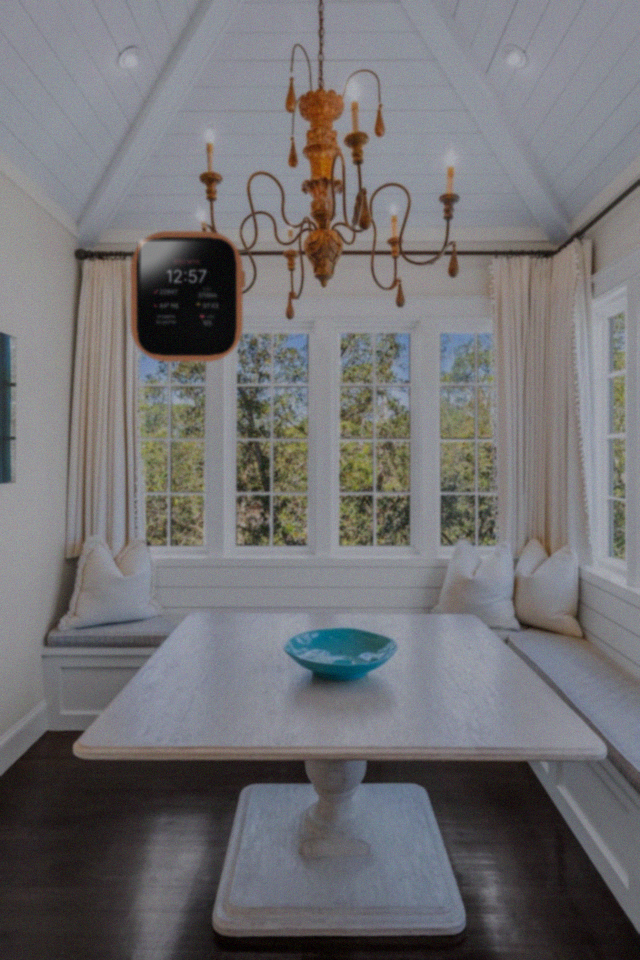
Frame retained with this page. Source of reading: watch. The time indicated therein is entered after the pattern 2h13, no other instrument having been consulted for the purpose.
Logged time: 12h57
